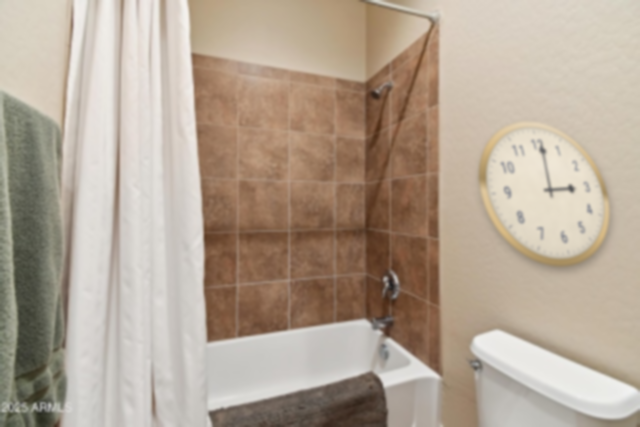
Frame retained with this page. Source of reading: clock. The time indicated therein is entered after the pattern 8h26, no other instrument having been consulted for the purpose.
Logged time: 3h01
